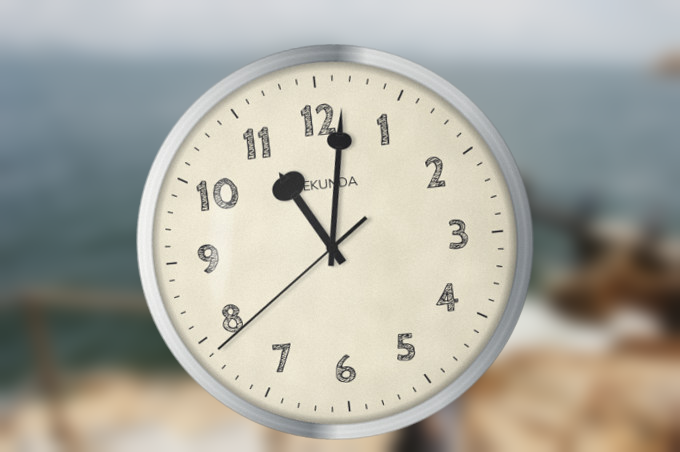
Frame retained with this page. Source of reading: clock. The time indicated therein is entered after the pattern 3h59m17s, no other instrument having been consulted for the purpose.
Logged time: 11h01m39s
